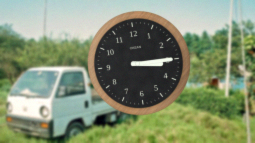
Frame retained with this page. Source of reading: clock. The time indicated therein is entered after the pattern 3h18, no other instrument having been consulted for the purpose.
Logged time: 3h15
